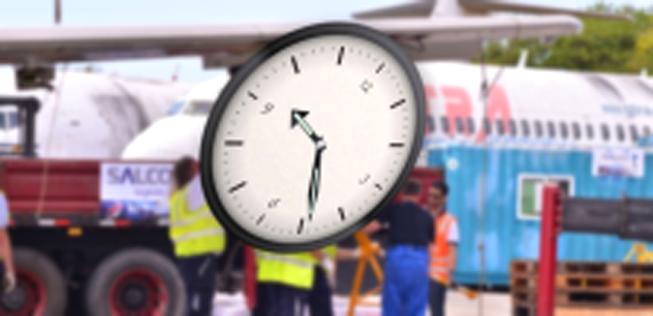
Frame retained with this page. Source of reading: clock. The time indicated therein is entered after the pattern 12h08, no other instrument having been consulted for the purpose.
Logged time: 9h24
